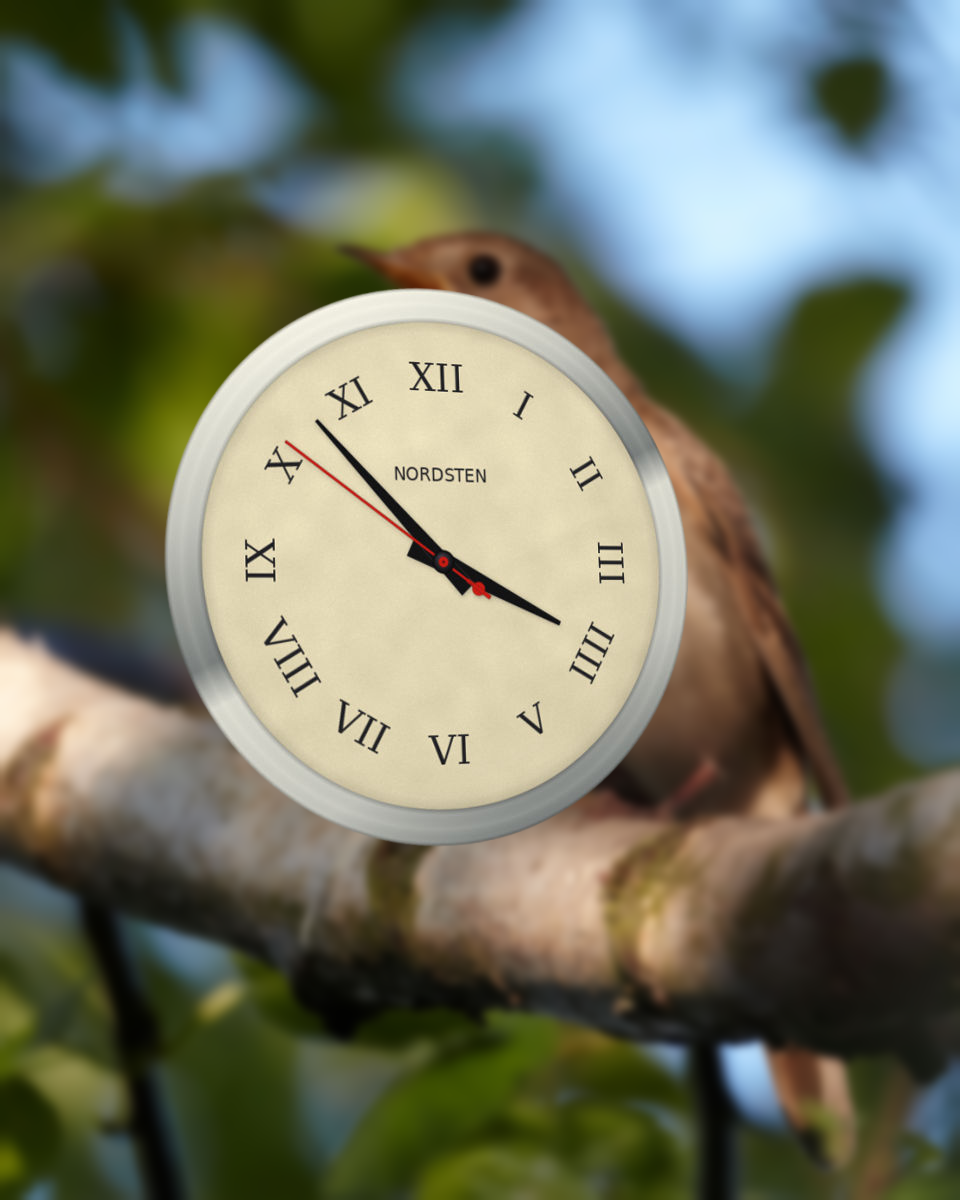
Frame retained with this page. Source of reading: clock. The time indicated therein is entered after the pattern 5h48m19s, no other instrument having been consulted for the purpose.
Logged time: 3h52m51s
